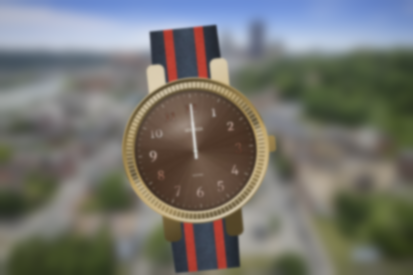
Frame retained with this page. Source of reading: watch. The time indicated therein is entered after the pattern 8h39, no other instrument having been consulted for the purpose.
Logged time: 12h00
